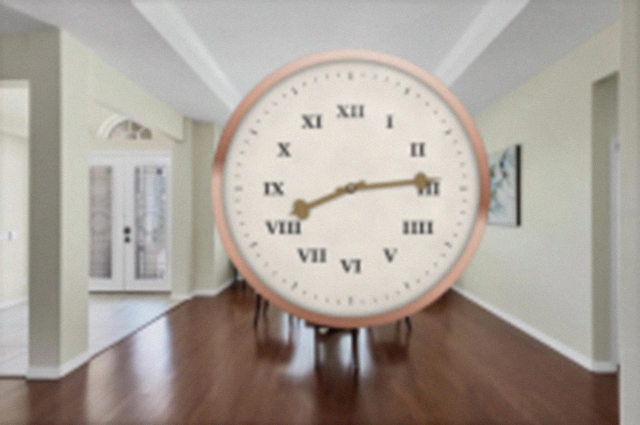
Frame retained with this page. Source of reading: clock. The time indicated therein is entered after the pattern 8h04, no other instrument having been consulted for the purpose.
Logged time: 8h14
